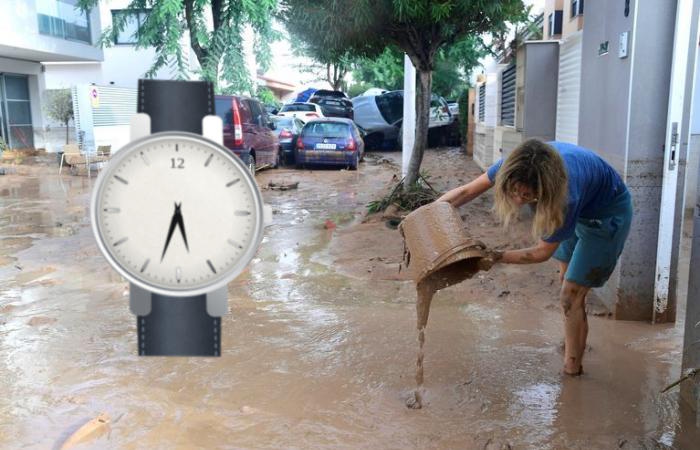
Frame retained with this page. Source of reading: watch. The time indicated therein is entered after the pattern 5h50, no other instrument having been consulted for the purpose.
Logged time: 5h33
